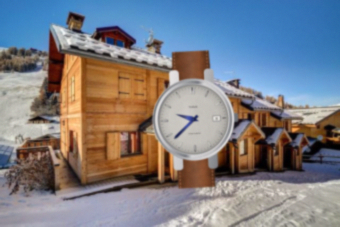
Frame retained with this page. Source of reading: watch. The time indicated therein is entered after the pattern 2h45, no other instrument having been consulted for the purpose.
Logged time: 9h38
